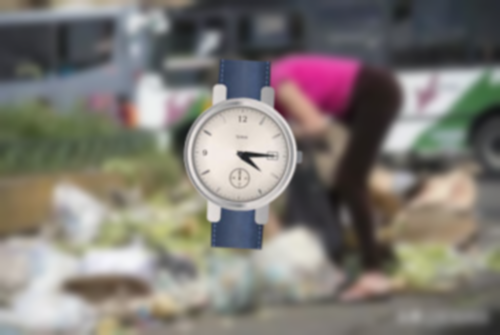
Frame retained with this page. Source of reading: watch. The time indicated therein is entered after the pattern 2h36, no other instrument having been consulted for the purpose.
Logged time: 4h15
